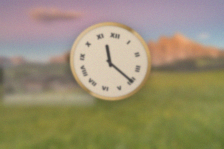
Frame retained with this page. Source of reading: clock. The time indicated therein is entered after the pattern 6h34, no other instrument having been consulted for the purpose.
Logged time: 11h20
